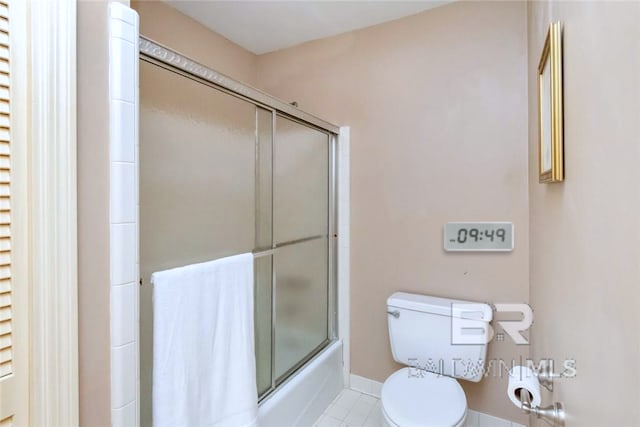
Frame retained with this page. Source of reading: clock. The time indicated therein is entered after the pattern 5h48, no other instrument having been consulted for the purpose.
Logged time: 9h49
